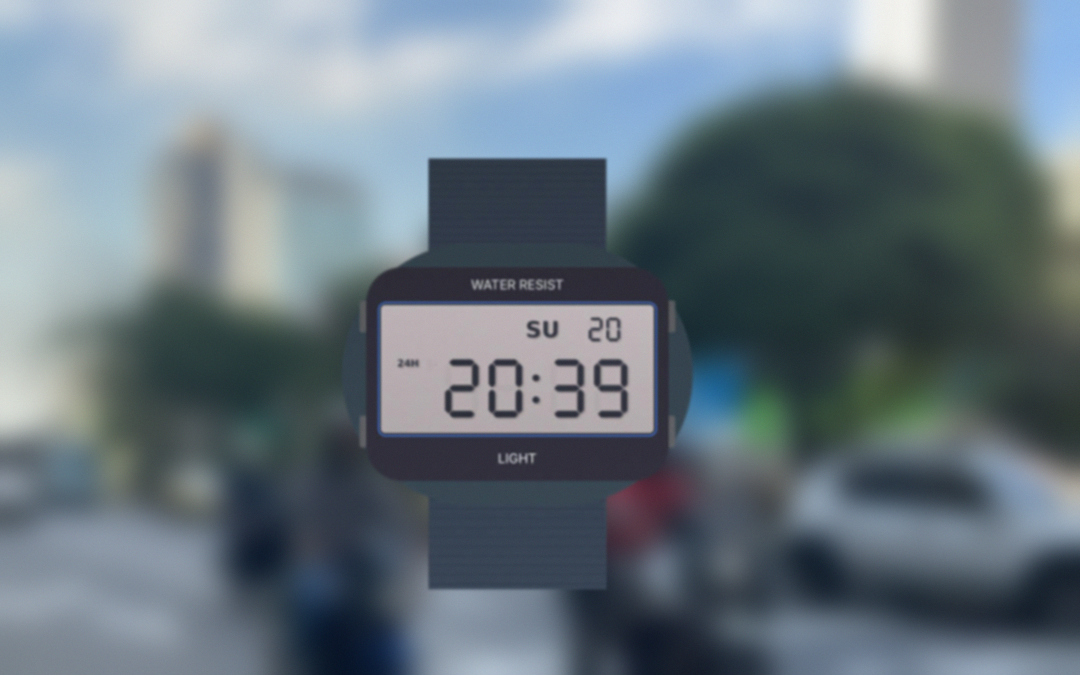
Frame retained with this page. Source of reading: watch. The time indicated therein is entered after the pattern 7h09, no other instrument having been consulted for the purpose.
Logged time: 20h39
